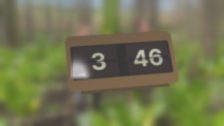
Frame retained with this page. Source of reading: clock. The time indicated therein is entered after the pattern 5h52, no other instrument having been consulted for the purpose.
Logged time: 3h46
